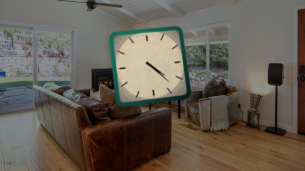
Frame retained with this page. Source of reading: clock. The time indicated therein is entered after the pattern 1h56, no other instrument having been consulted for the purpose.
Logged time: 4h23
